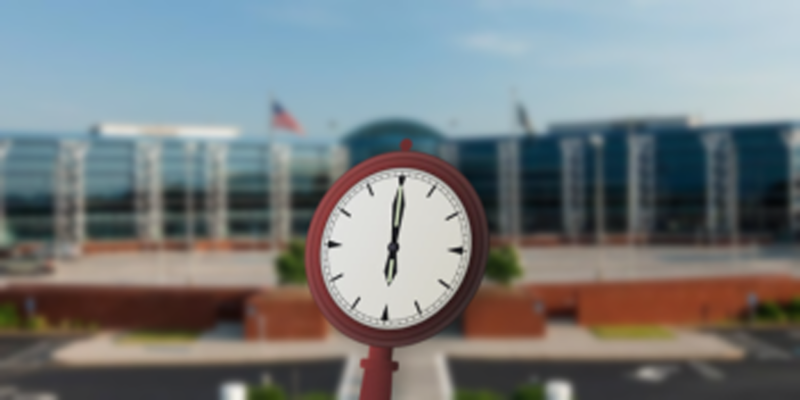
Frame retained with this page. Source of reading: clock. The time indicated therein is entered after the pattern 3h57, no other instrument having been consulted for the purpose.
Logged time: 6h00
